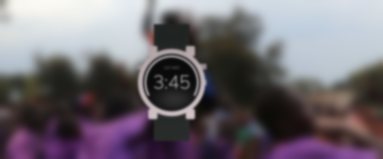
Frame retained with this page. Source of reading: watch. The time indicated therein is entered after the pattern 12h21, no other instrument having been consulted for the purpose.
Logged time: 3h45
